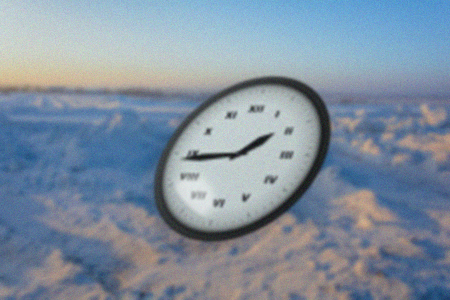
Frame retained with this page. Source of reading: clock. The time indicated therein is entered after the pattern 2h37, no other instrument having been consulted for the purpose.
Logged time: 1h44
